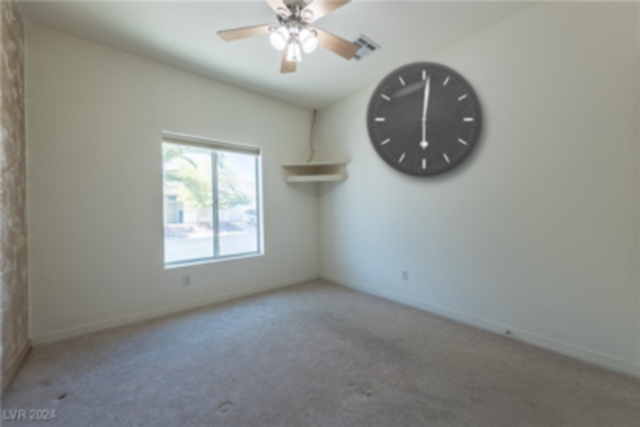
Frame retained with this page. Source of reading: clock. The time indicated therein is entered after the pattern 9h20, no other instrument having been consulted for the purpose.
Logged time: 6h01
